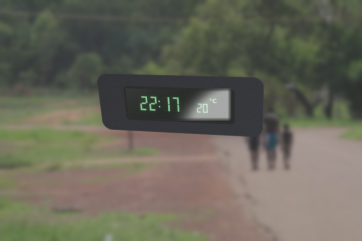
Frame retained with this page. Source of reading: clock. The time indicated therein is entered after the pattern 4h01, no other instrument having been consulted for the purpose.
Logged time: 22h17
